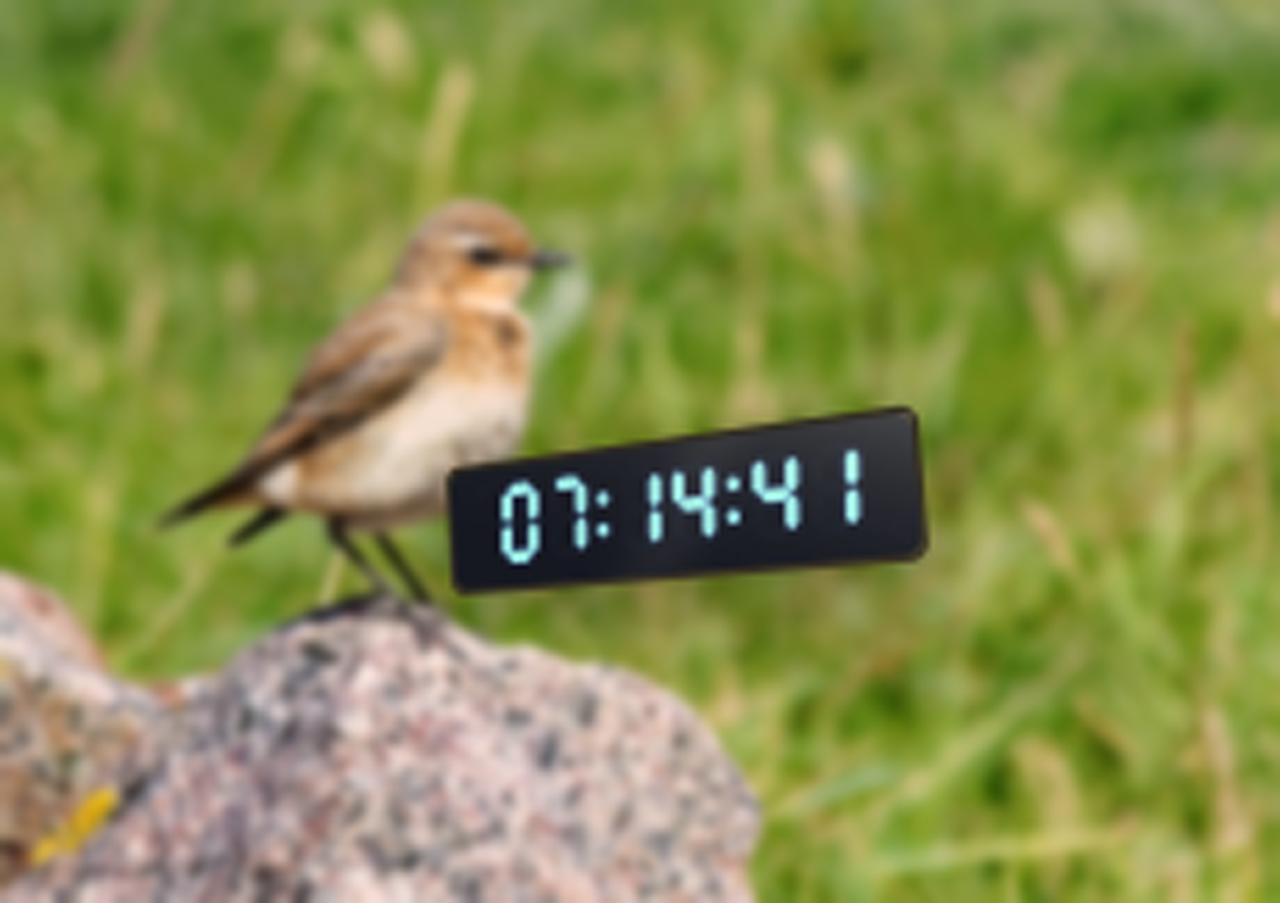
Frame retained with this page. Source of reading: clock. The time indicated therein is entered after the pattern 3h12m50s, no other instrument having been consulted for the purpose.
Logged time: 7h14m41s
